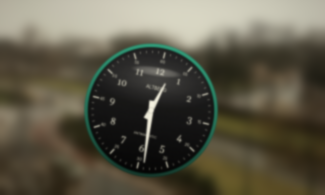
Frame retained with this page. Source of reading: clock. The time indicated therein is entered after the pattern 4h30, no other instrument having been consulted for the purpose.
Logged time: 12h29
